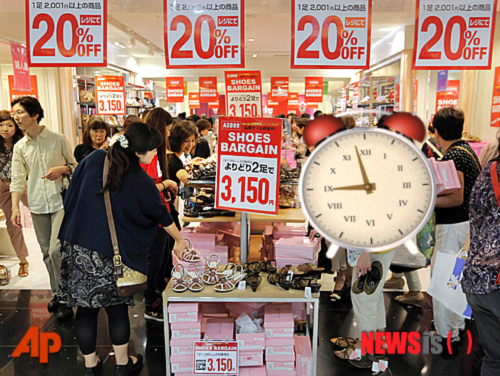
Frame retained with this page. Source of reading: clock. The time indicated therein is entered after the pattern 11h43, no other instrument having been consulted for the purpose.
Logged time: 8h58
